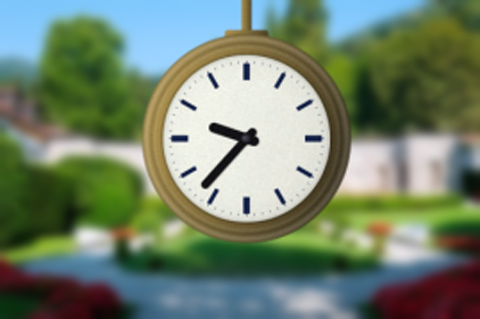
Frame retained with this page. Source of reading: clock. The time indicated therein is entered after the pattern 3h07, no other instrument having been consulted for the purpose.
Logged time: 9h37
